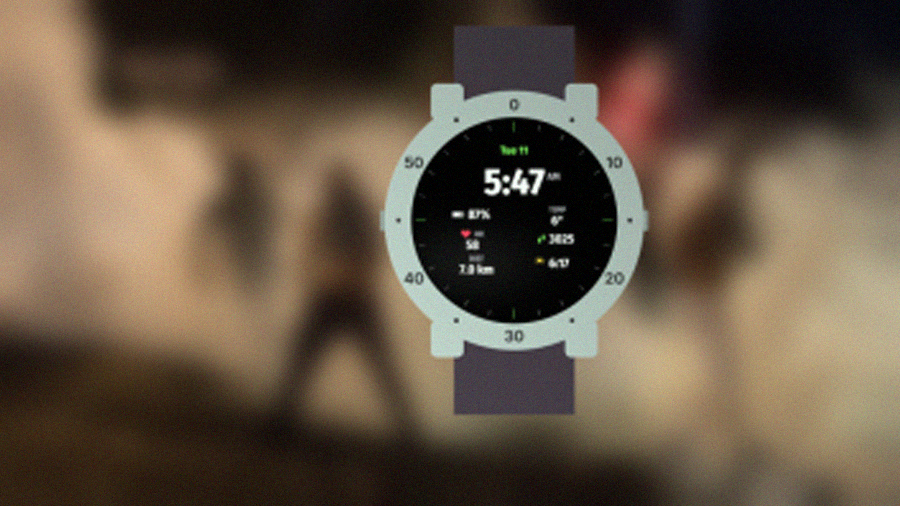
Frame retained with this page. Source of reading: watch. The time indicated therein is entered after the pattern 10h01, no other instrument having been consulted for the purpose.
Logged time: 5h47
